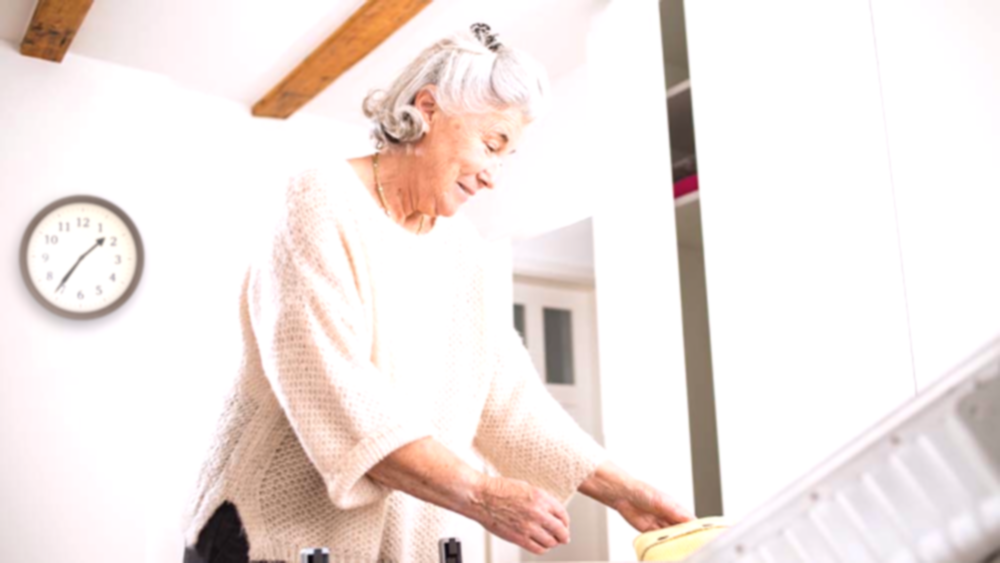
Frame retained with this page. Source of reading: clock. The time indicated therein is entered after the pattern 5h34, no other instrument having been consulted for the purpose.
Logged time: 1h36
